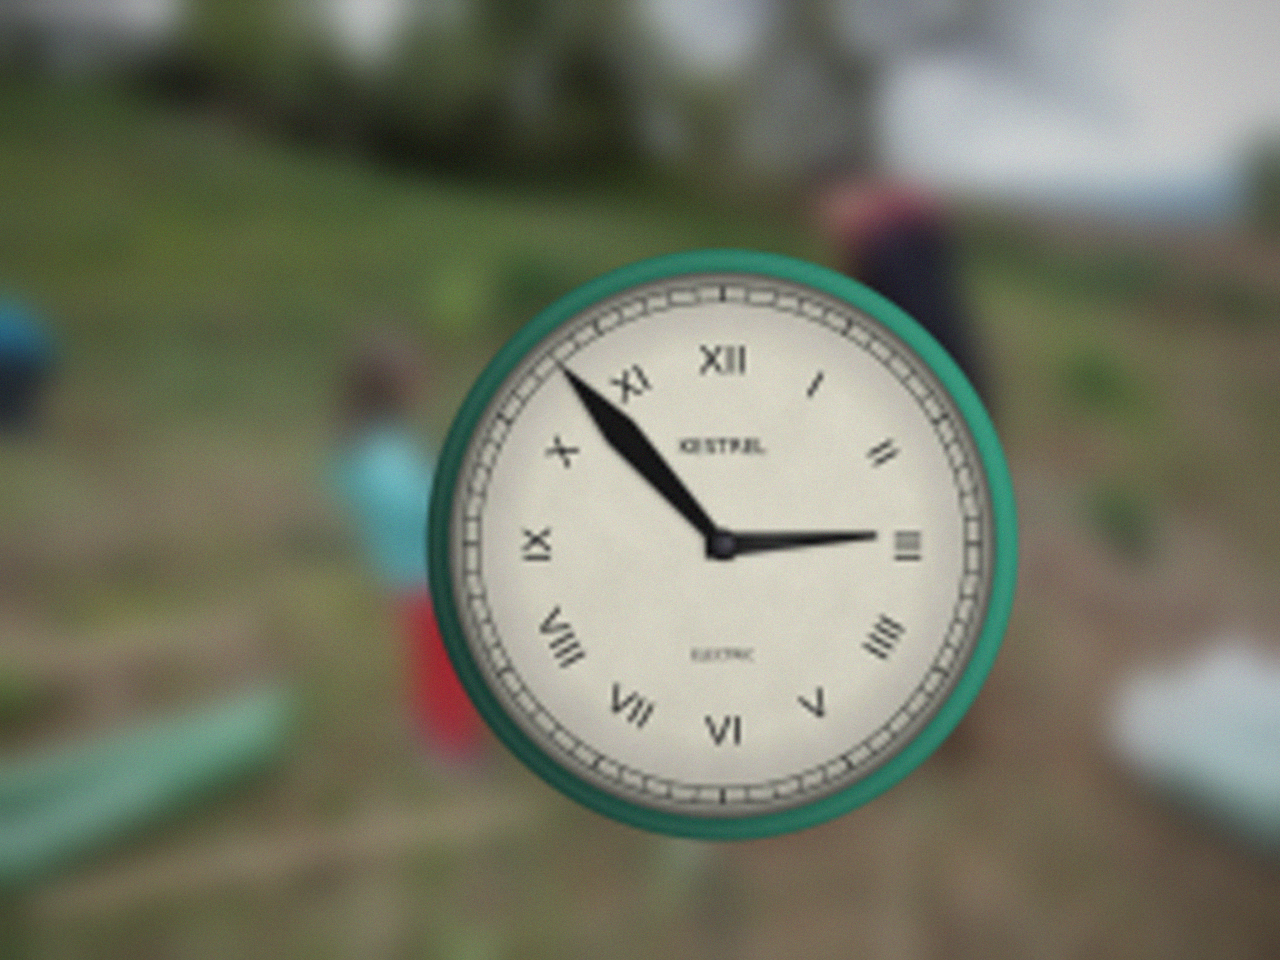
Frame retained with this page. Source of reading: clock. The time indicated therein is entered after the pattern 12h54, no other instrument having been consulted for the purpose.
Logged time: 2h53
